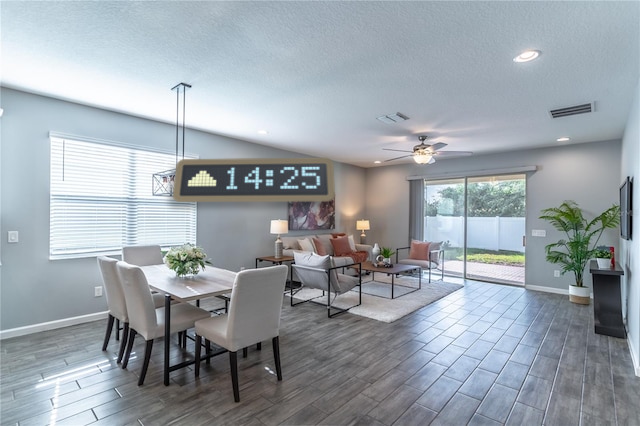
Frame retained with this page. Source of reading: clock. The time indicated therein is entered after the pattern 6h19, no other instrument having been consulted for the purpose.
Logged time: 14h25
